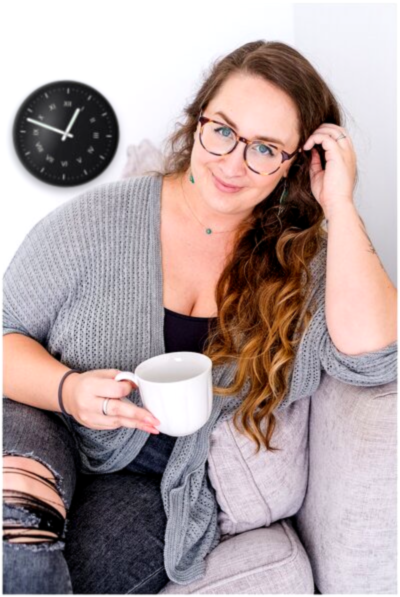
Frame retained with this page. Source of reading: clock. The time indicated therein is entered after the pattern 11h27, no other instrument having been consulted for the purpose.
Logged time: 12h48
